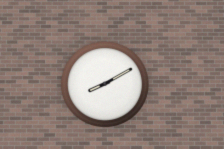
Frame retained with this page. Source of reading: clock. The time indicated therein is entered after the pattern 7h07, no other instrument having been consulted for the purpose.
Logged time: 8h10
